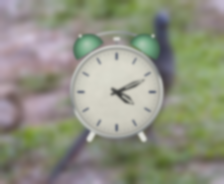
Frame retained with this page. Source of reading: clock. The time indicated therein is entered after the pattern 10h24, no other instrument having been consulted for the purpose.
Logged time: 4h11
